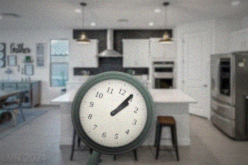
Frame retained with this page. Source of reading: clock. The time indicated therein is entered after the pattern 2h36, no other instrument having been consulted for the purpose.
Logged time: 1h04
